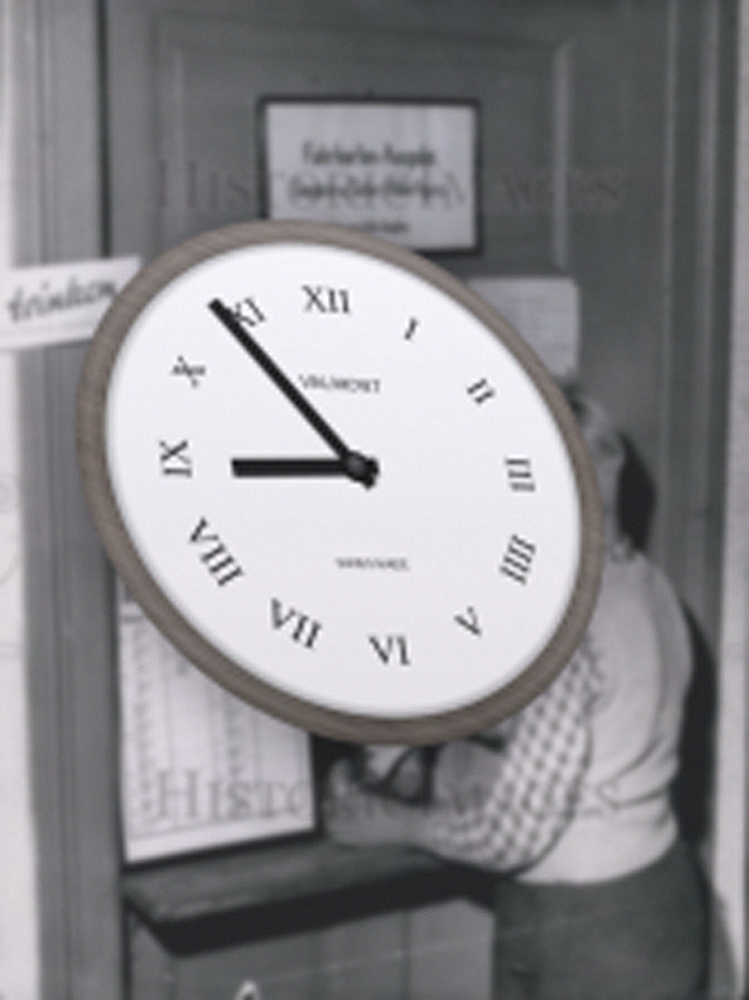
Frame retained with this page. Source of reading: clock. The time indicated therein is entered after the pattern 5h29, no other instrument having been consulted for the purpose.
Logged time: 8h54
